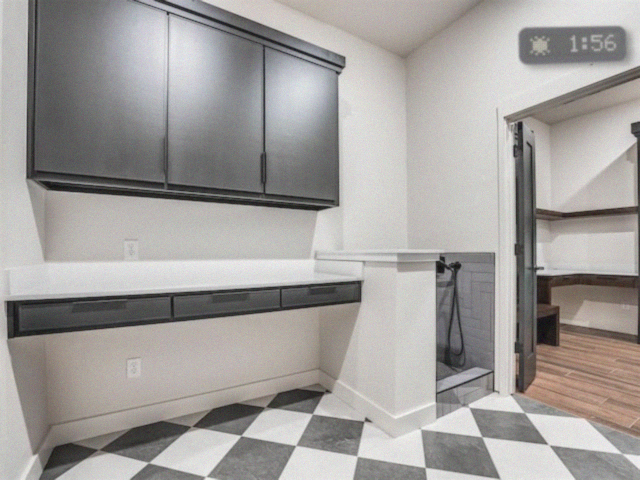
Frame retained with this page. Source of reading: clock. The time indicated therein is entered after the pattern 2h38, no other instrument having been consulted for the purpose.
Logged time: 1h56
